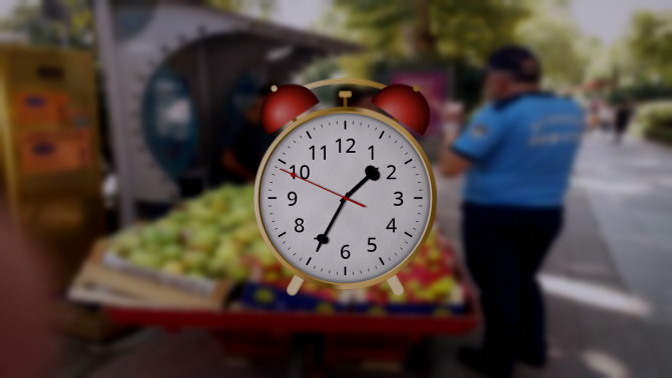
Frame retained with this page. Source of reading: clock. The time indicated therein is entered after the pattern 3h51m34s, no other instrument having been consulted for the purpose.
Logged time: 1h34m49s
